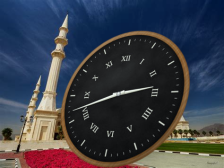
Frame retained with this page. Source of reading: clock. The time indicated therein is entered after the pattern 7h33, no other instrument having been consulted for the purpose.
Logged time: 2h42
